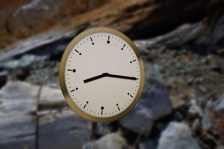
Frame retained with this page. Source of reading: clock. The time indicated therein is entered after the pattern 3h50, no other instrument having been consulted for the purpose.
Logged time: 8h15
